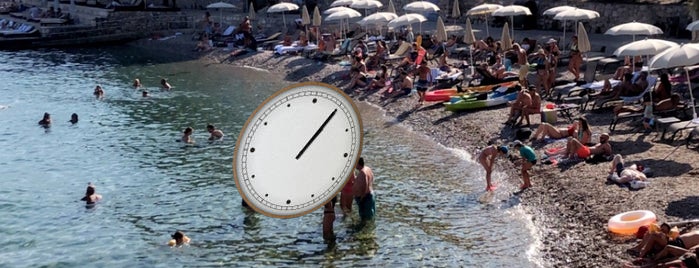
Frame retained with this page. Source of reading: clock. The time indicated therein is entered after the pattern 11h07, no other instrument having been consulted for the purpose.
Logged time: 1h05
